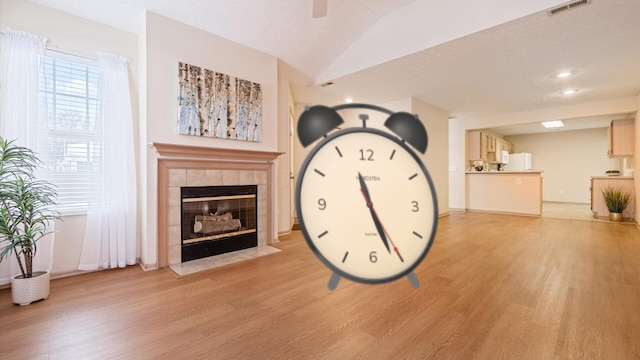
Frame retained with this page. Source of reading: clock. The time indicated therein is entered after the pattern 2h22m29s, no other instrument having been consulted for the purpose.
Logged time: 11h26m25s
